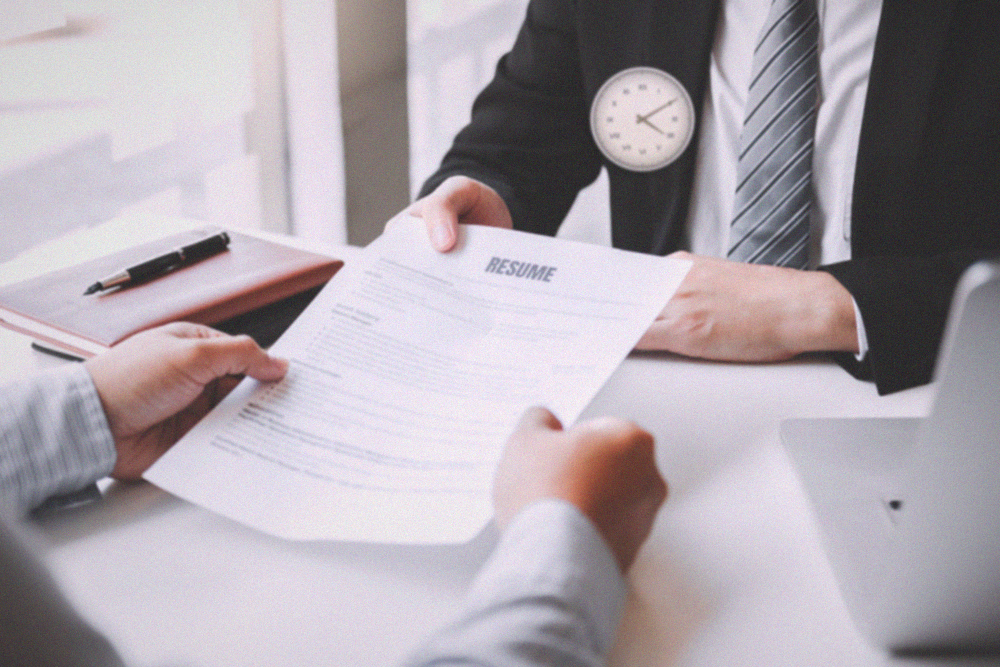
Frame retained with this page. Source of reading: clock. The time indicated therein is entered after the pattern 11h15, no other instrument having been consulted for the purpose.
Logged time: 4h10
